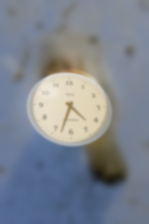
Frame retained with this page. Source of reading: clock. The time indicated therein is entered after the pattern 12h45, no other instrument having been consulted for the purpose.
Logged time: 4h33
